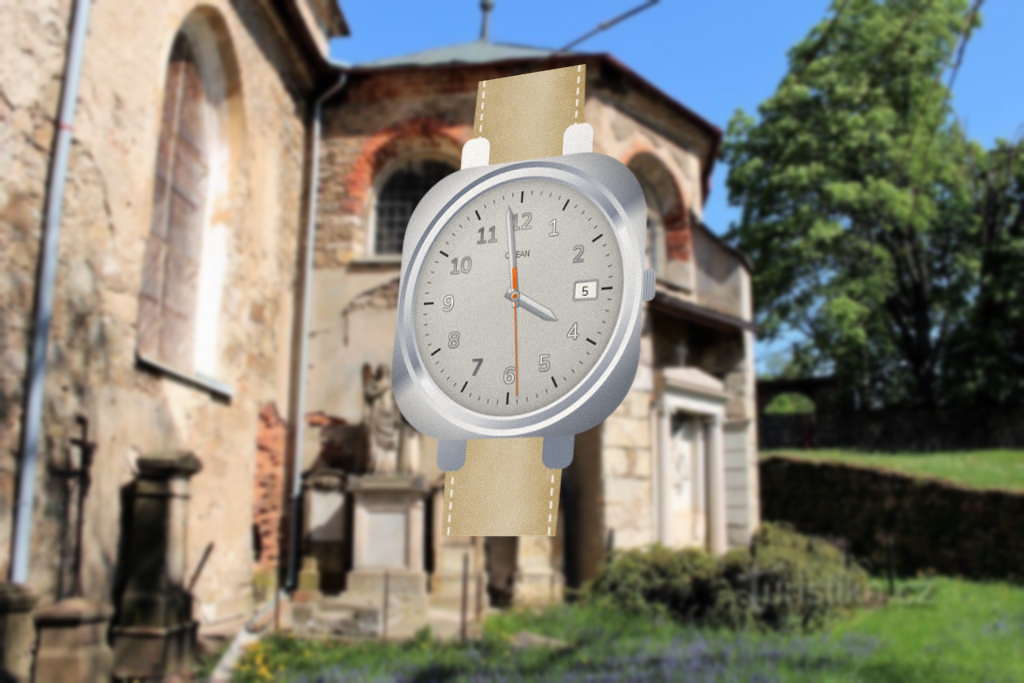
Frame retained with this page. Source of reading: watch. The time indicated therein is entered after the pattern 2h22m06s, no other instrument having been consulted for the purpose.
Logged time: 3h58m29s
